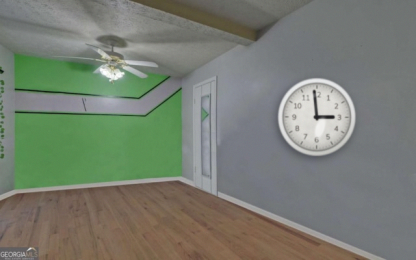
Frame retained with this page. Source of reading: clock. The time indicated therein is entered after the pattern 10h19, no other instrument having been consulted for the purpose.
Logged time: 2h59
